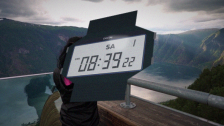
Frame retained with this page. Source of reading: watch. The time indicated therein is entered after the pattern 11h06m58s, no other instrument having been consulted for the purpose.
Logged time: 8h39m22s
